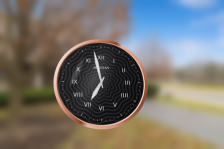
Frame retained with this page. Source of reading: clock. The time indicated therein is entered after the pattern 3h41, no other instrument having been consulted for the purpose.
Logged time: 6h58
